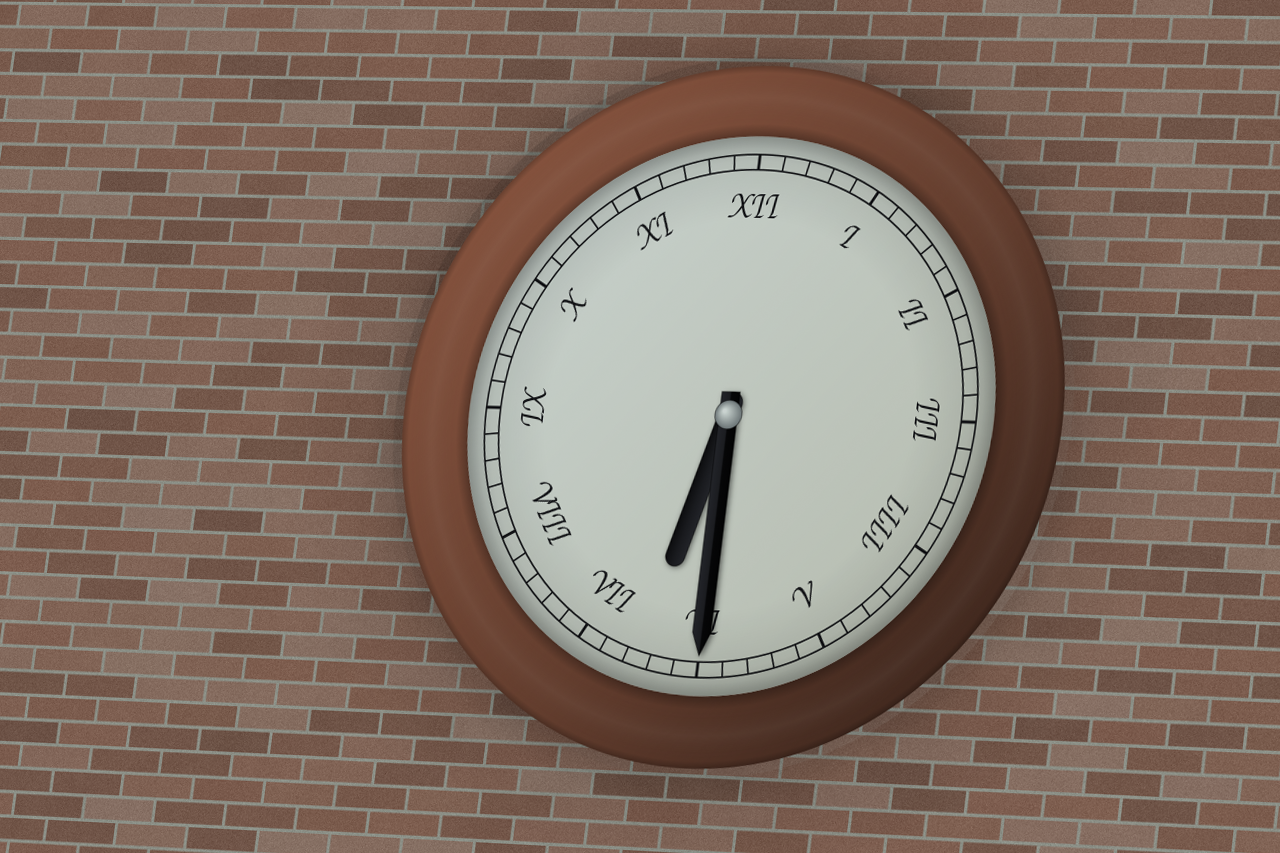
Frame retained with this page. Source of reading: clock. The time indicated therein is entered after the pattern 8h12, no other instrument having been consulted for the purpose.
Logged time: 6h30
